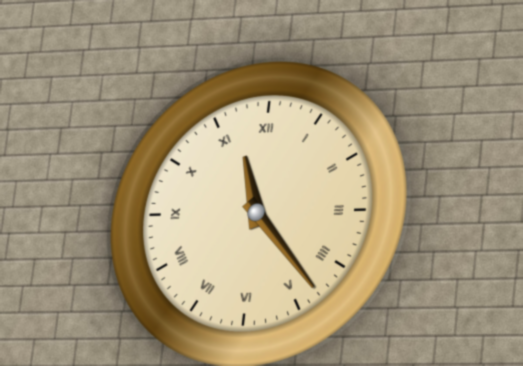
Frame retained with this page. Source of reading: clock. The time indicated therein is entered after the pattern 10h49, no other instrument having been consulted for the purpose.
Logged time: 11h23
